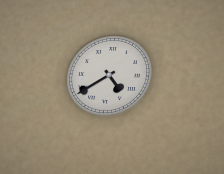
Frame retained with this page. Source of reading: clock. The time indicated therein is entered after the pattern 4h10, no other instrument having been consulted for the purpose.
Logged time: 4h39
